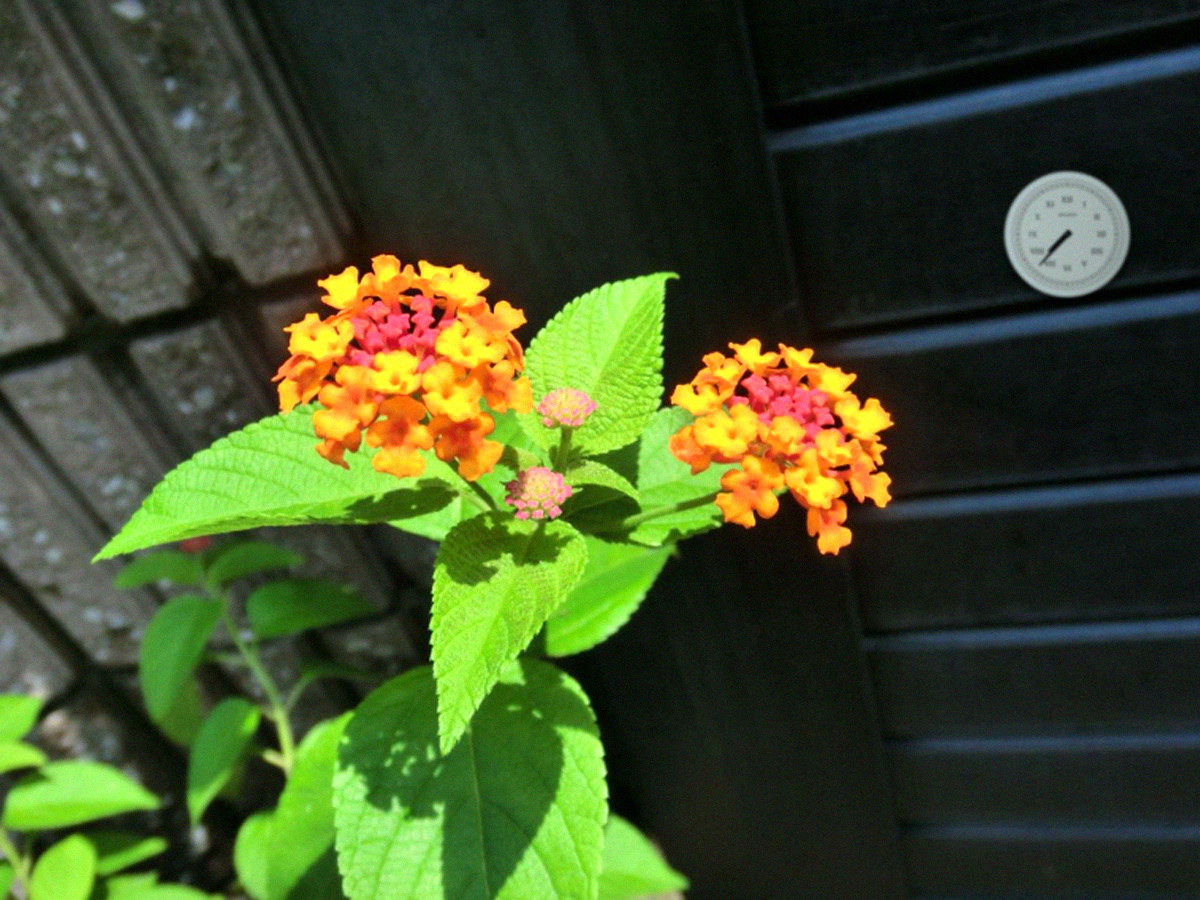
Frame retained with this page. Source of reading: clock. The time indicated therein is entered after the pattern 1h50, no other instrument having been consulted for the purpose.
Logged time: 7h37
